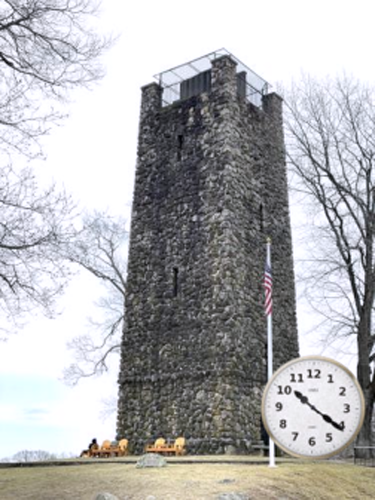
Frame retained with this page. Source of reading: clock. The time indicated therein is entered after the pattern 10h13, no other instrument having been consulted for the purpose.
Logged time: 10h21
